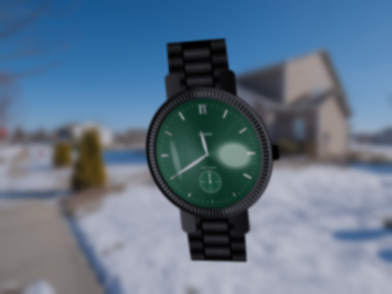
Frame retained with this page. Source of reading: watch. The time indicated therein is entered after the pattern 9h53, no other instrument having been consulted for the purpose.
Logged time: 11h40
